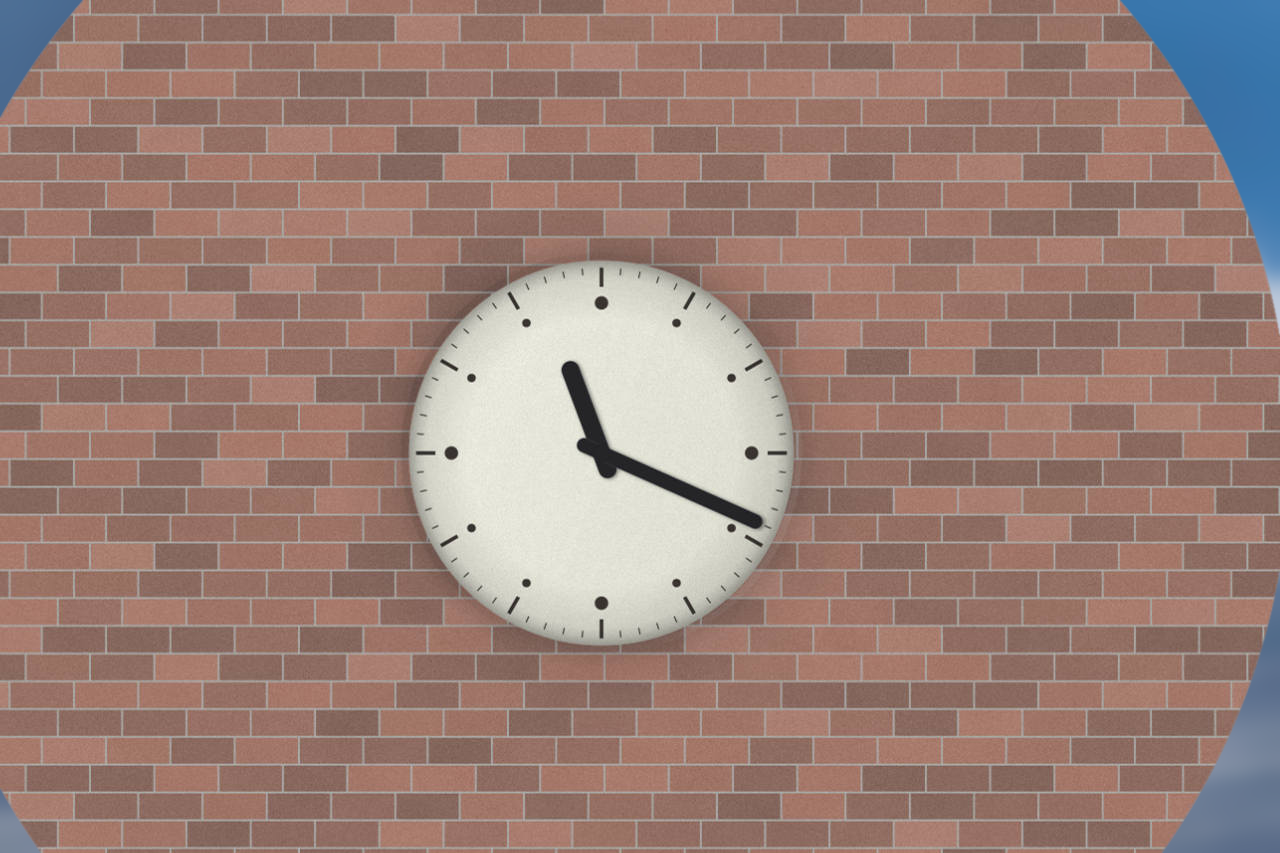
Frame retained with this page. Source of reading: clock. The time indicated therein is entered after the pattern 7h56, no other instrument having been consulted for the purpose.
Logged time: 11h19
